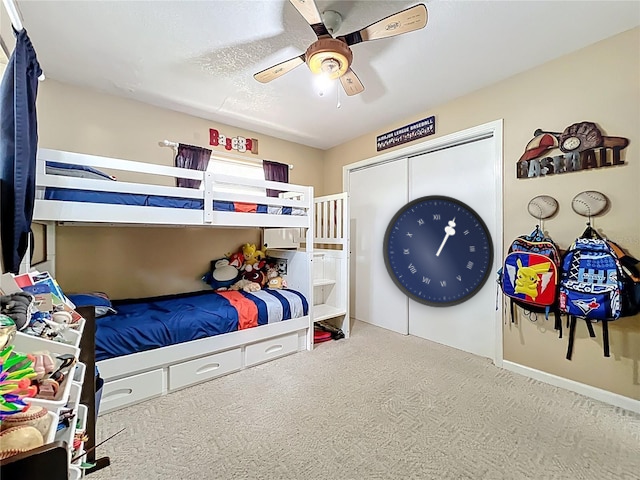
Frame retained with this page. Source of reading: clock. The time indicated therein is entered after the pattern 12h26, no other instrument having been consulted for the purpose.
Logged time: 1h05
